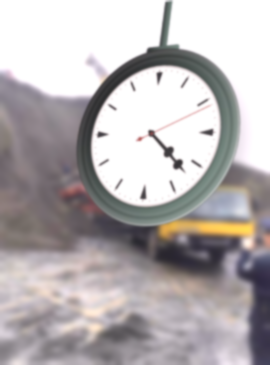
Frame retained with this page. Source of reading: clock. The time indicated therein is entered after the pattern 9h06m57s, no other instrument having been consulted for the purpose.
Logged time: 4h22m11s
